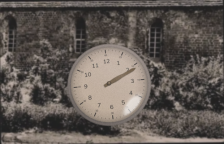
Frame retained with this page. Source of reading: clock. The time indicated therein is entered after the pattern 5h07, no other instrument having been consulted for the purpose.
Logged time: 2h11
